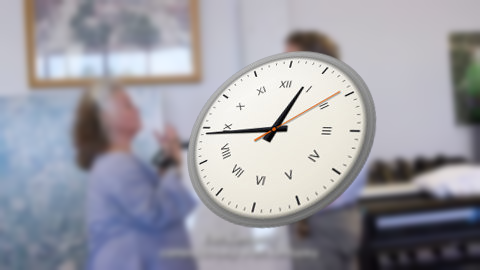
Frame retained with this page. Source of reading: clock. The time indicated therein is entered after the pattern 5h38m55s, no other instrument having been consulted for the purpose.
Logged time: 12h44m09s
